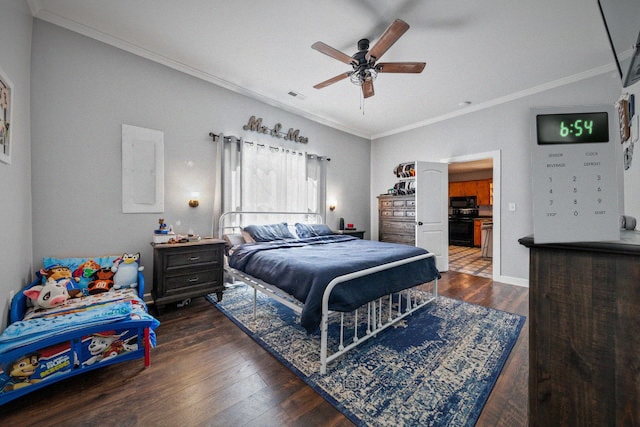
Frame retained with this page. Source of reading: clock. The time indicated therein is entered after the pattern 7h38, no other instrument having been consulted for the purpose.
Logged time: 6h54
